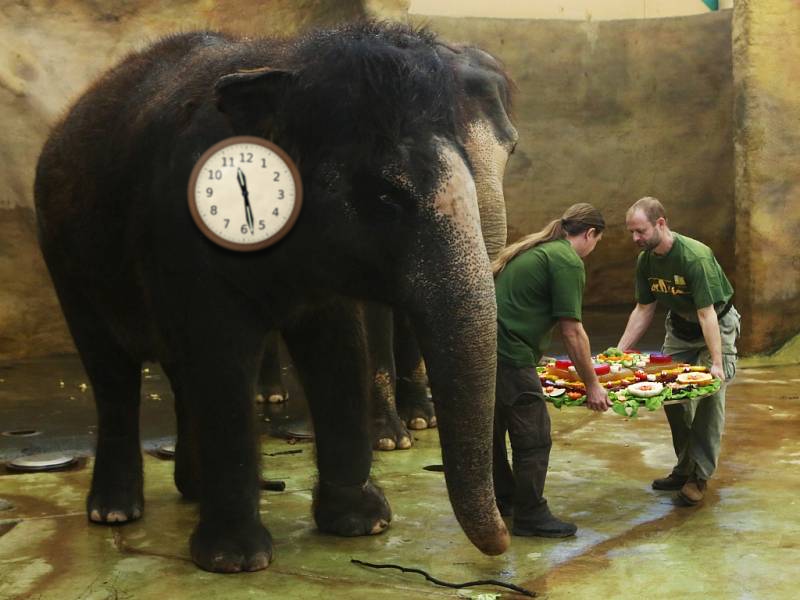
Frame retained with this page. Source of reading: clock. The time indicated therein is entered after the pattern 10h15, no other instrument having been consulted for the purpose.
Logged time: 11h28
